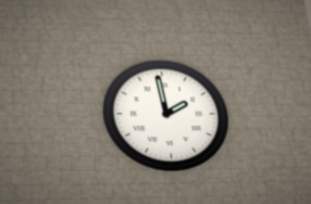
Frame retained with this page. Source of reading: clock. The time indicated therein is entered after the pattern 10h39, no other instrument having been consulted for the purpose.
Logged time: 1h59
